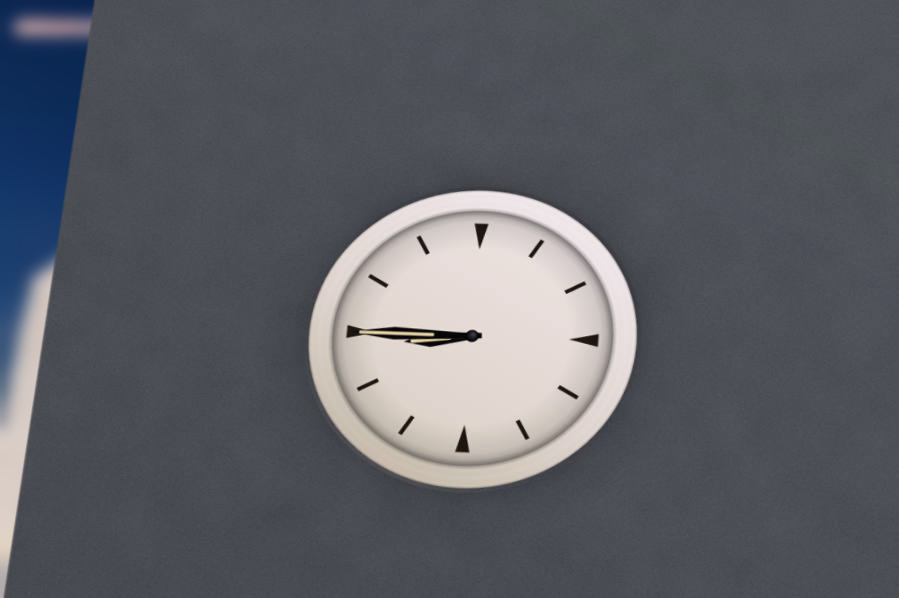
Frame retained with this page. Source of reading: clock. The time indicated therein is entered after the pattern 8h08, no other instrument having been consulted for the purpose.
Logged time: 8h45
